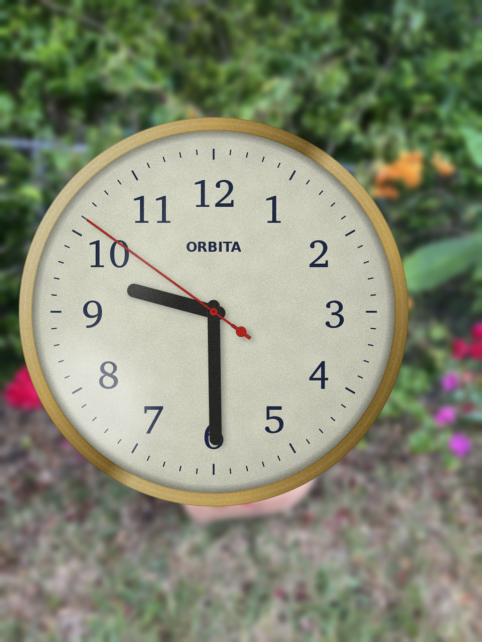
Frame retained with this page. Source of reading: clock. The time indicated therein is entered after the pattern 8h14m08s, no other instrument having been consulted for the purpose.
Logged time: 9h29m51s
